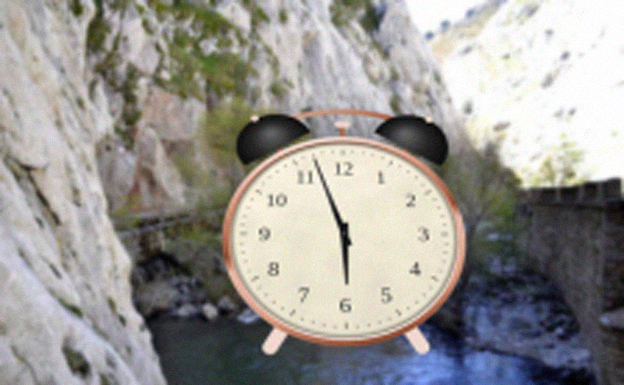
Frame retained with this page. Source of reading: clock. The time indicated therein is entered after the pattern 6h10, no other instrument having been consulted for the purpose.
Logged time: 5h57
